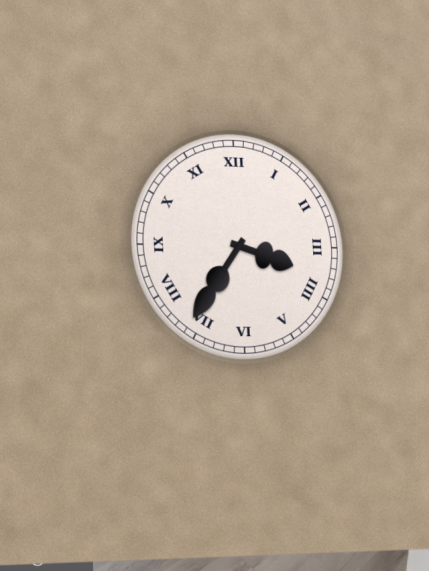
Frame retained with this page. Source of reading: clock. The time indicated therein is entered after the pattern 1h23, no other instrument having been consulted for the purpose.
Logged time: 3h36
